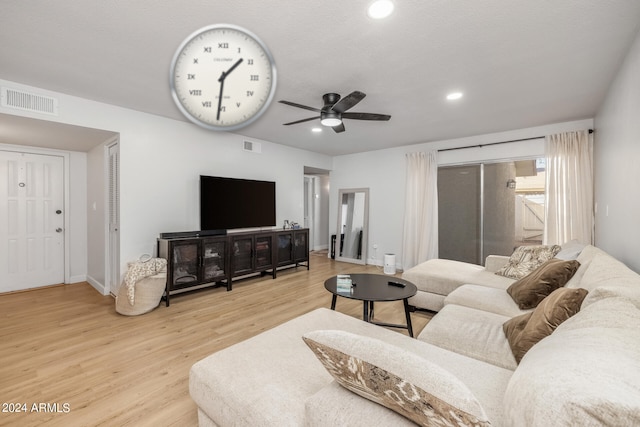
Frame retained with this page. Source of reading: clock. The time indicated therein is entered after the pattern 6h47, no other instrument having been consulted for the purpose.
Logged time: 1h31
